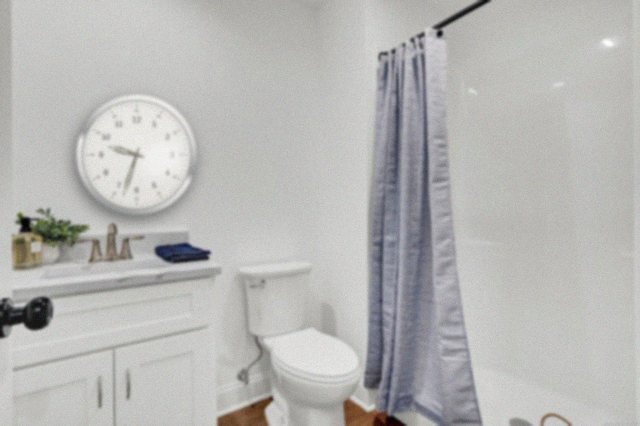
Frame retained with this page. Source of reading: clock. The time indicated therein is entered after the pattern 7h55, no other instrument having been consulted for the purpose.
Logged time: 9h33
